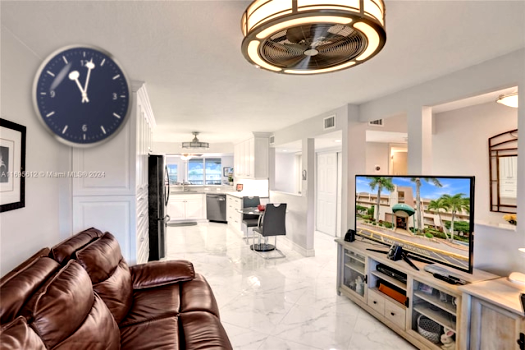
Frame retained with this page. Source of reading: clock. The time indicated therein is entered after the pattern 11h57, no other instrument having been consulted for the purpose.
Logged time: 11h02
